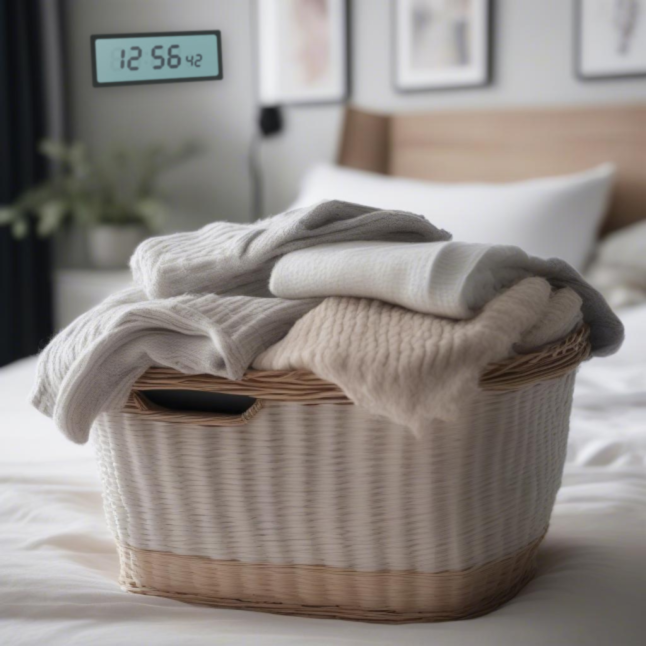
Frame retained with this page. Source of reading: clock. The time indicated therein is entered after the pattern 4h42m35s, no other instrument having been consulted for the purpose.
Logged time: 12h56m42s
